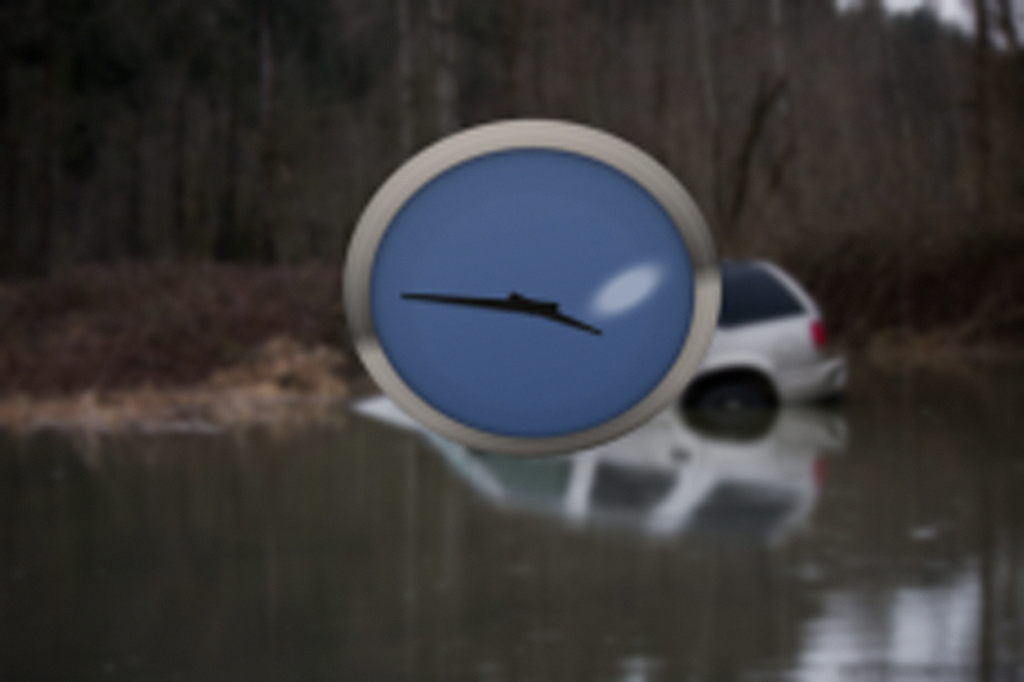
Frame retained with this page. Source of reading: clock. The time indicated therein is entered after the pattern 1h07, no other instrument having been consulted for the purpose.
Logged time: 3h46
